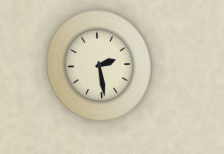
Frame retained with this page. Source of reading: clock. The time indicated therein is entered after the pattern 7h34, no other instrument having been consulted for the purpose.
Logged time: 2h29
